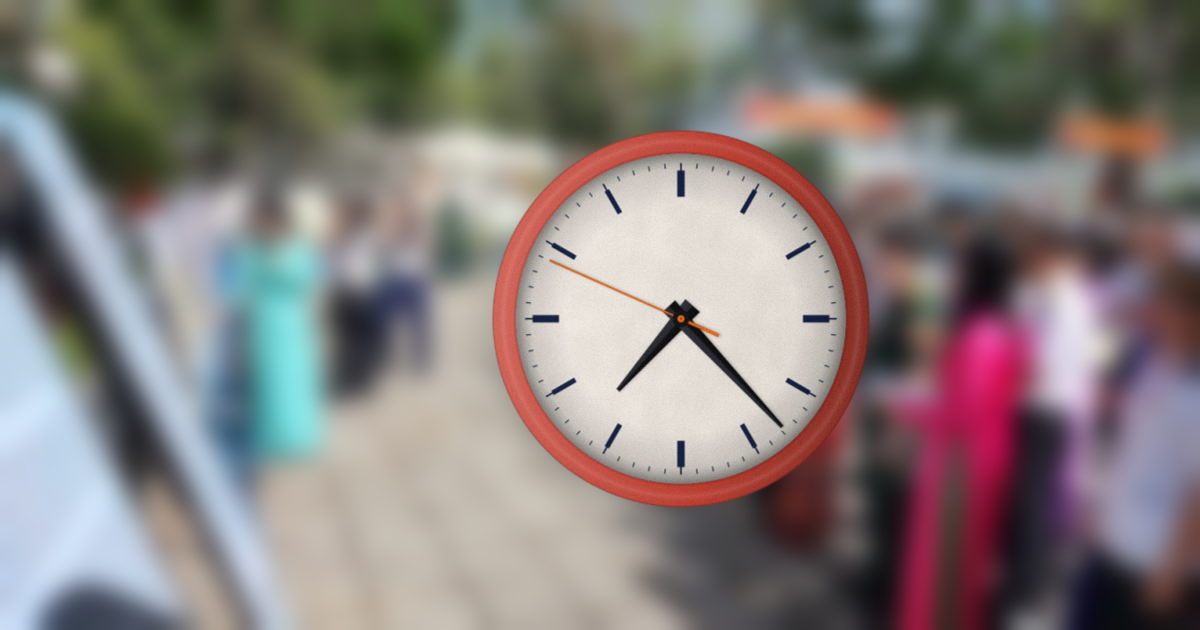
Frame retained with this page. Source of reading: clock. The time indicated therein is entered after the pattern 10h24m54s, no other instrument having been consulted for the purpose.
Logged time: 7h22m49s
